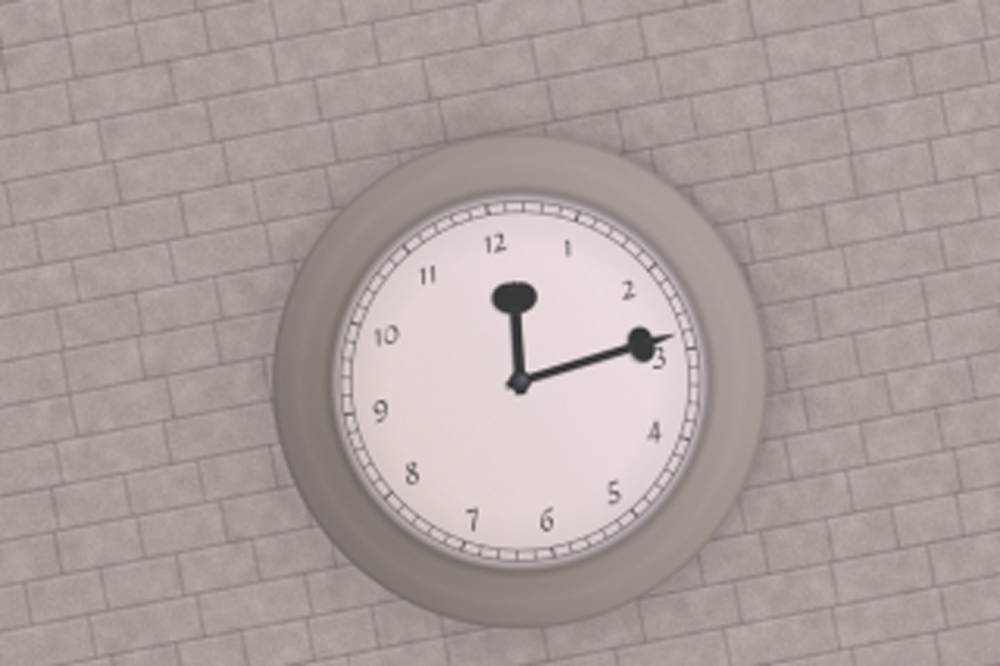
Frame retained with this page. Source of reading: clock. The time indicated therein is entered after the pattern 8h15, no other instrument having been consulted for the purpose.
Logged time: 12h14
